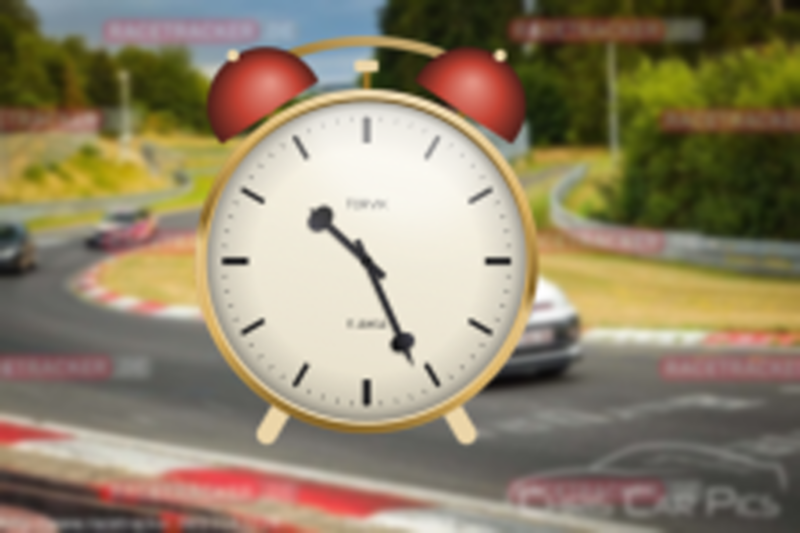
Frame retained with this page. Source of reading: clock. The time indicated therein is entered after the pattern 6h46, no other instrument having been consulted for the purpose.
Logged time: 10h26
